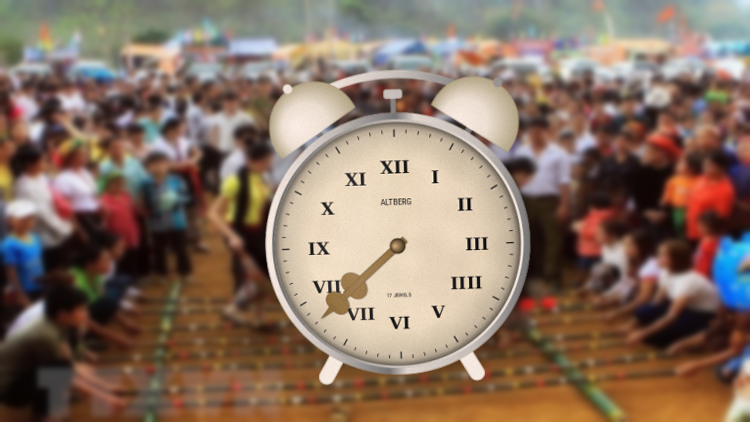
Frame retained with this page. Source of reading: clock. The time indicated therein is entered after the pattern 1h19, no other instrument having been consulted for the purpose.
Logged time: 7h38
